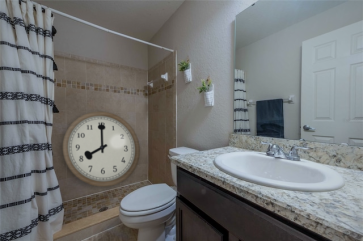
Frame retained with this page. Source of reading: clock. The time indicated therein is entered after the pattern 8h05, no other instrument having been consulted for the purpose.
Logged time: 8h00
